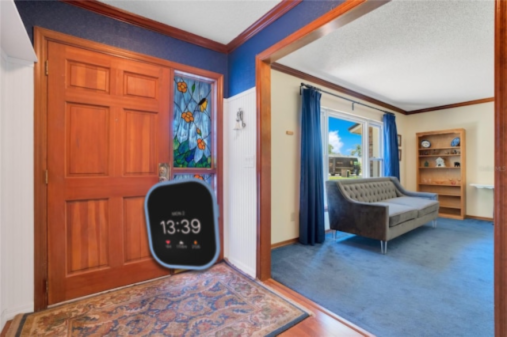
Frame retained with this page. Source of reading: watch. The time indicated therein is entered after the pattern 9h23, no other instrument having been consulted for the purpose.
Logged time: 13h39
